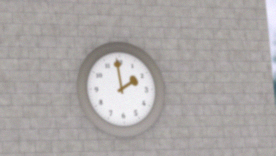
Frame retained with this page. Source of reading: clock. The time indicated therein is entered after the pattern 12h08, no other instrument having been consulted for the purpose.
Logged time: 1h59
